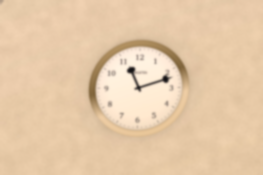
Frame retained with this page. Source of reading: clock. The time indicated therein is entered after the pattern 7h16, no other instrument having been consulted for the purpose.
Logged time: 11h12
